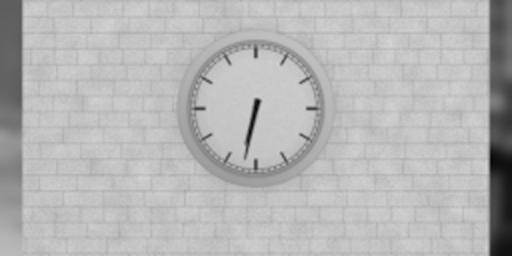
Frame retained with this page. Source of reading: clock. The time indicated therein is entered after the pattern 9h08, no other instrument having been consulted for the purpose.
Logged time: 6h32
